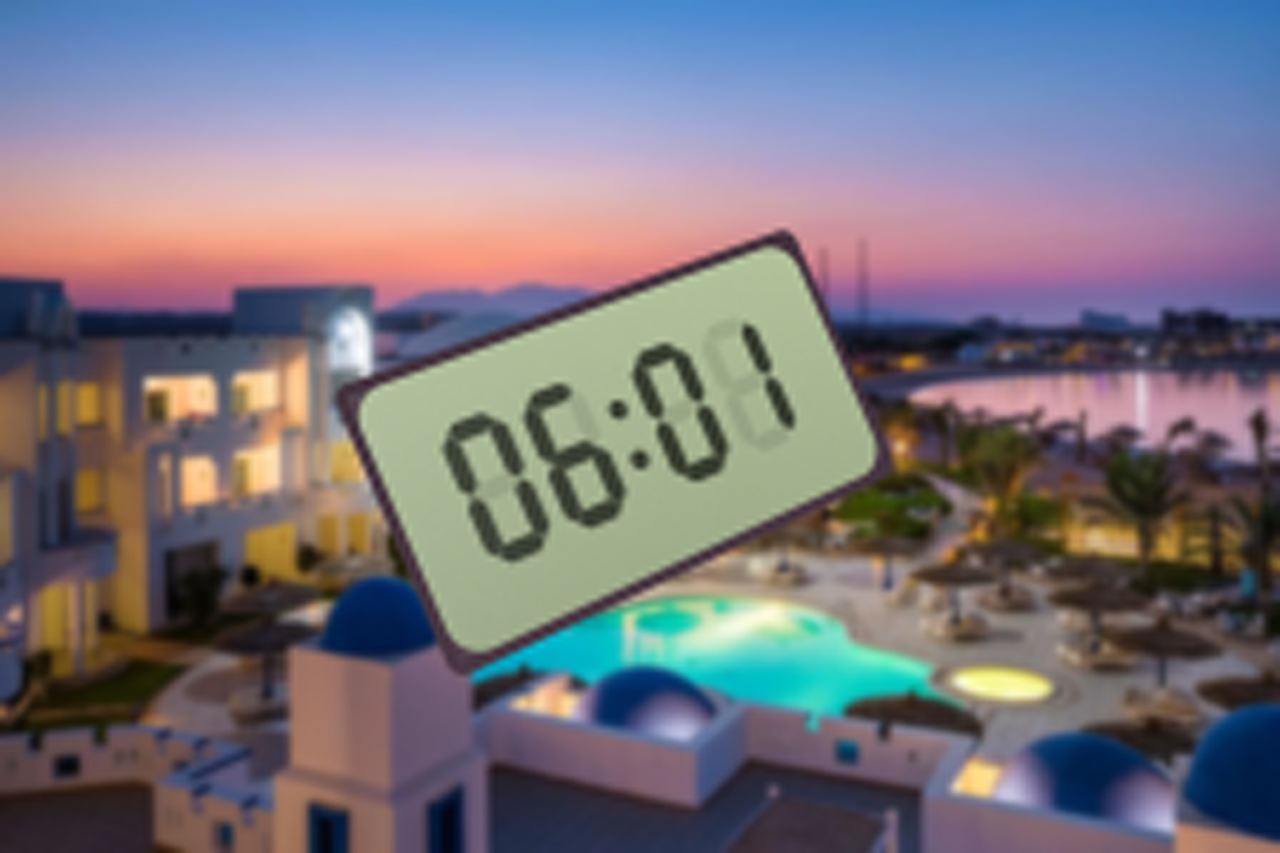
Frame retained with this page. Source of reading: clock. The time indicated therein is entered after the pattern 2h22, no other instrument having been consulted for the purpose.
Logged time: 6h01
